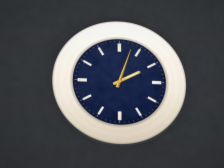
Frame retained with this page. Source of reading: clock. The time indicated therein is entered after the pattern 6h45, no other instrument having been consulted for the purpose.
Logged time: 2h03
